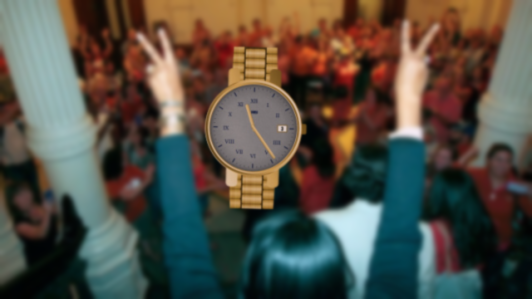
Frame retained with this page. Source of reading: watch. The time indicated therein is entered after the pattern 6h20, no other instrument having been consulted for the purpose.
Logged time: 11h24
